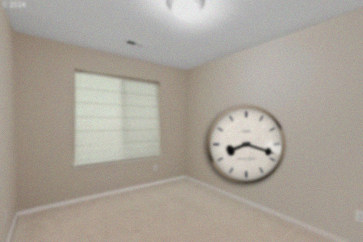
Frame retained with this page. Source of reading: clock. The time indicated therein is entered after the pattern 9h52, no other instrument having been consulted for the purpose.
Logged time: 8h18
